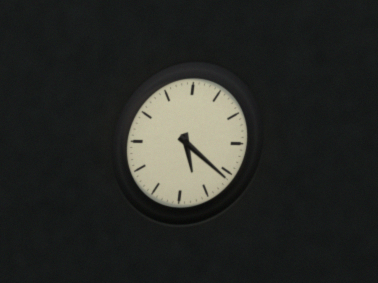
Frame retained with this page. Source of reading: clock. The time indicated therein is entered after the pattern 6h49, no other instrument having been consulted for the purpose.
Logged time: 5h21
